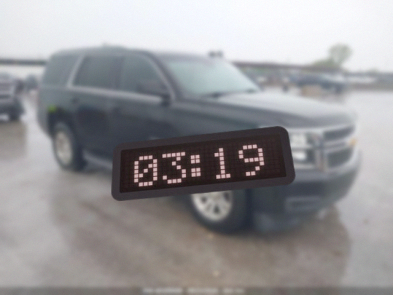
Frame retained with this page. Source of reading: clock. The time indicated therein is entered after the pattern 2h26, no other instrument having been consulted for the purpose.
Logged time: 3h19
